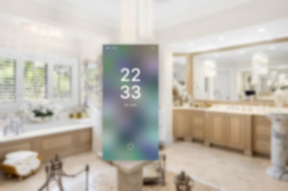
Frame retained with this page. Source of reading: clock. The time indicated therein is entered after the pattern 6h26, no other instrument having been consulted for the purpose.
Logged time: 22h33
